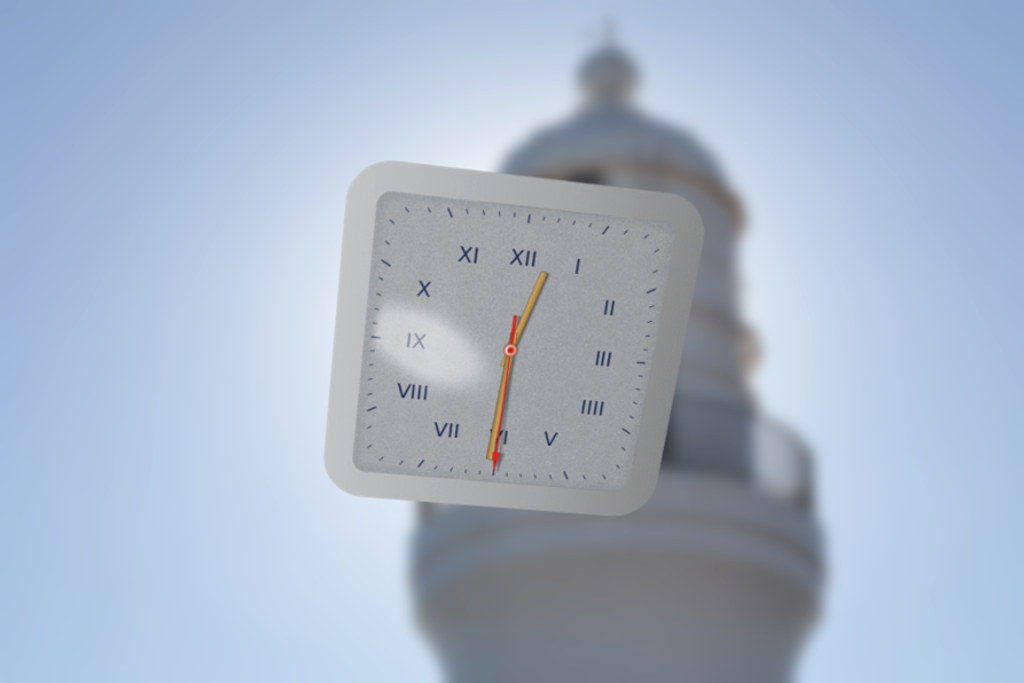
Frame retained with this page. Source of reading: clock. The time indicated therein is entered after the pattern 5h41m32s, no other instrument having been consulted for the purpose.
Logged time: 12h30m30s
